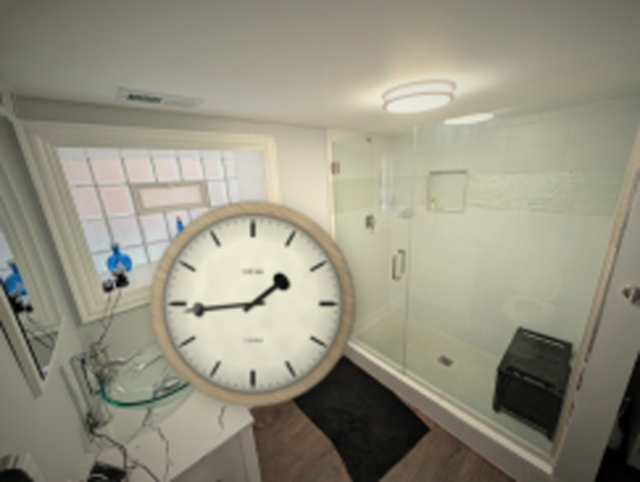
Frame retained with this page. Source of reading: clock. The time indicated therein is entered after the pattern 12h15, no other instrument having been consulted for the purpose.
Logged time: 1h44
